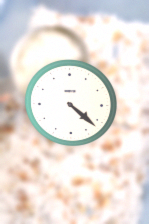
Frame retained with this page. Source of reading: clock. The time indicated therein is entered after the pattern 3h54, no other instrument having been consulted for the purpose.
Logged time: 4h22
